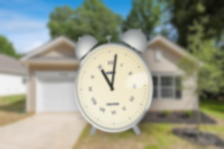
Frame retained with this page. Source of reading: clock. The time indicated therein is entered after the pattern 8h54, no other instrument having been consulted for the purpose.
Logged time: 11h02
